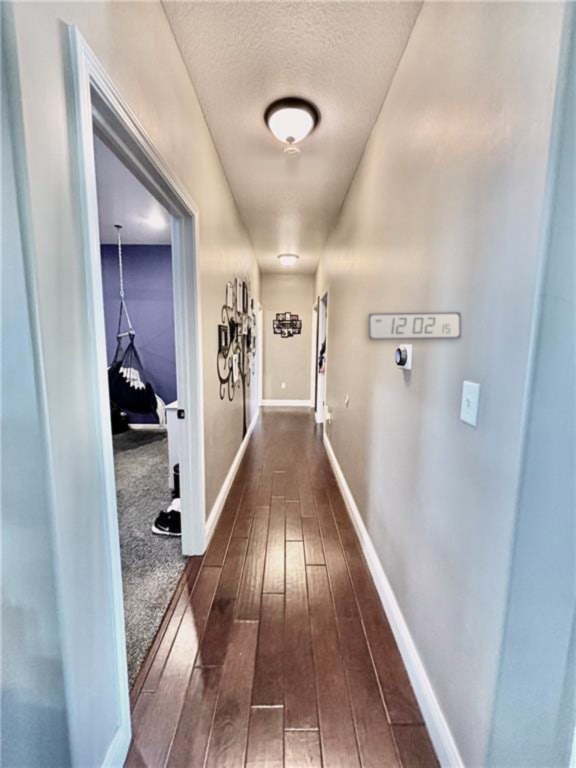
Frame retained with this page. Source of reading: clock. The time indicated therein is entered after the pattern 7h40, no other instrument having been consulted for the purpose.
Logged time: 12h02
